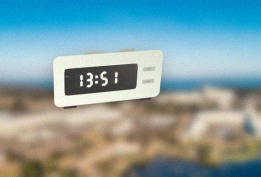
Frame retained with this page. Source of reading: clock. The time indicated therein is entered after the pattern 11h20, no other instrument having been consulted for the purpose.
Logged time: 13h51
